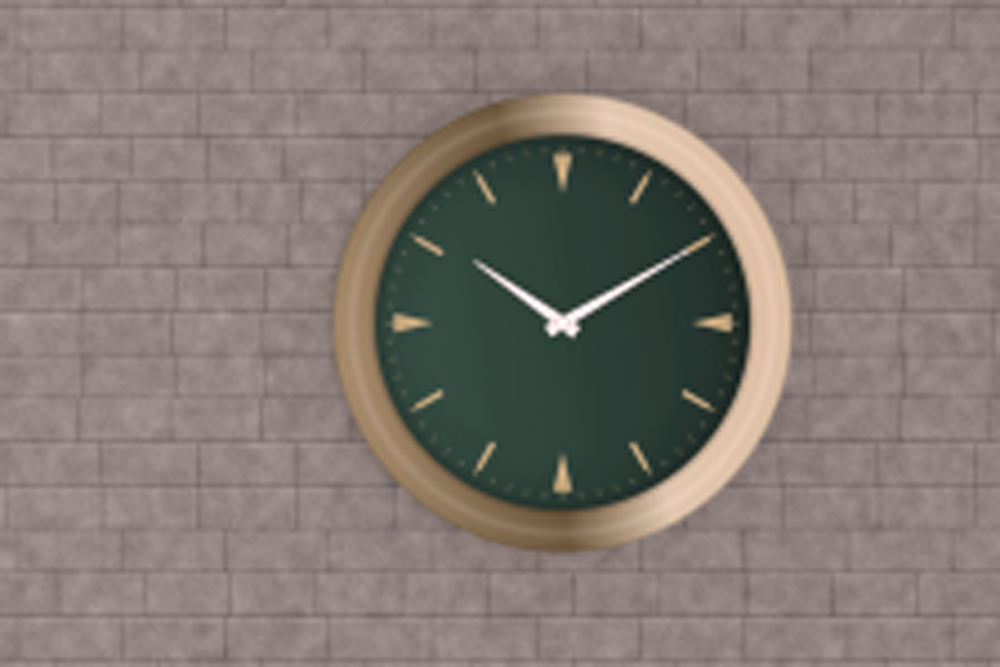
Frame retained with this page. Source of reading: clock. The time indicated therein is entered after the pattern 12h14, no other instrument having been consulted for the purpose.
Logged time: 10h10
